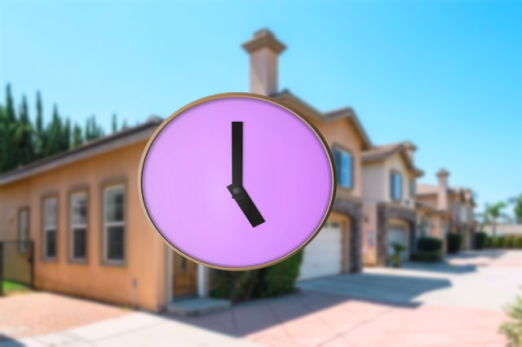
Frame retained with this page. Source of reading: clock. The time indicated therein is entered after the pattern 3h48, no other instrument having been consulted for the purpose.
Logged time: 5h00
